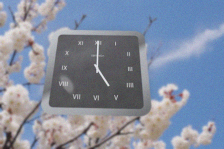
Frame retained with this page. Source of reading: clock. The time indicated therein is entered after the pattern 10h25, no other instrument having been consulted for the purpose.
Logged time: 5h00
